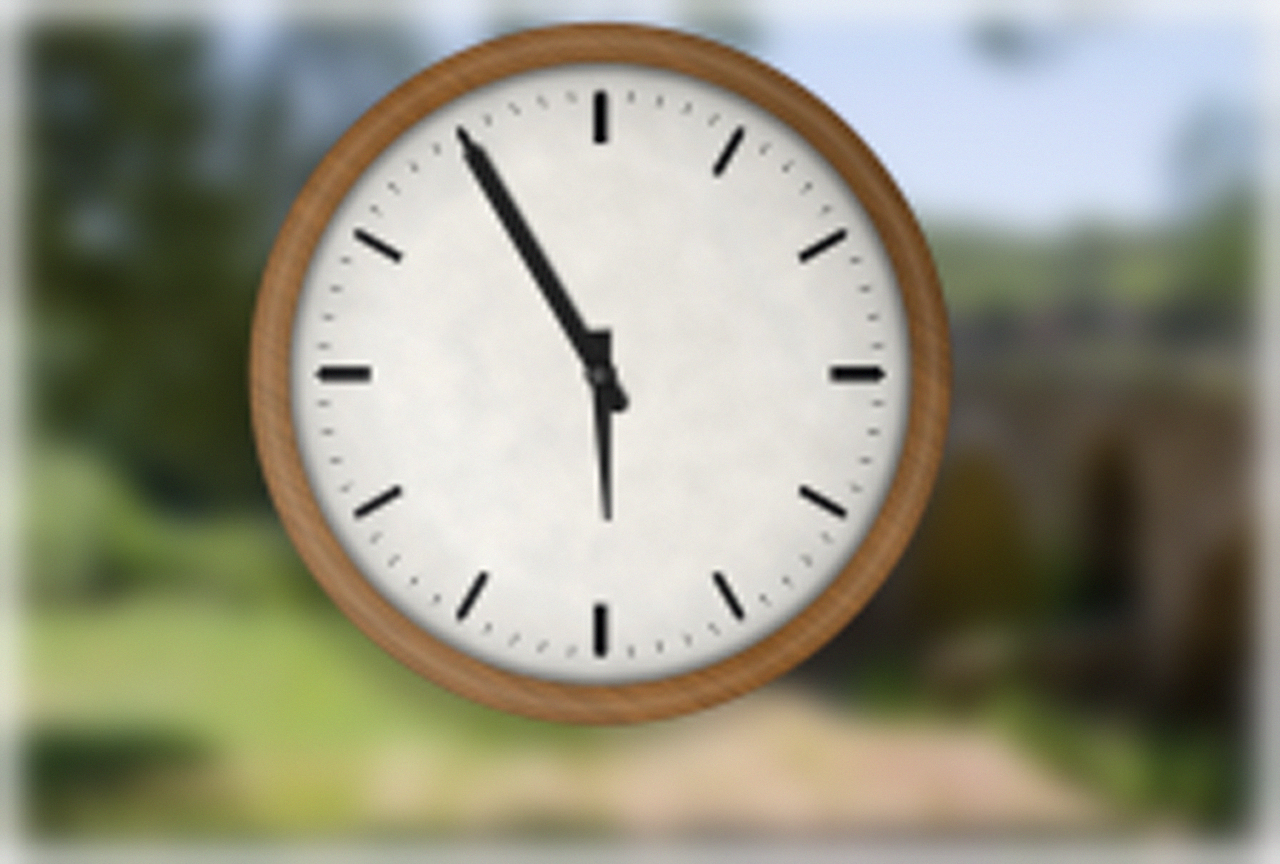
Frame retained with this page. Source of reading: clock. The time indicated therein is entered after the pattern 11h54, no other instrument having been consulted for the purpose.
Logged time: 5h55
